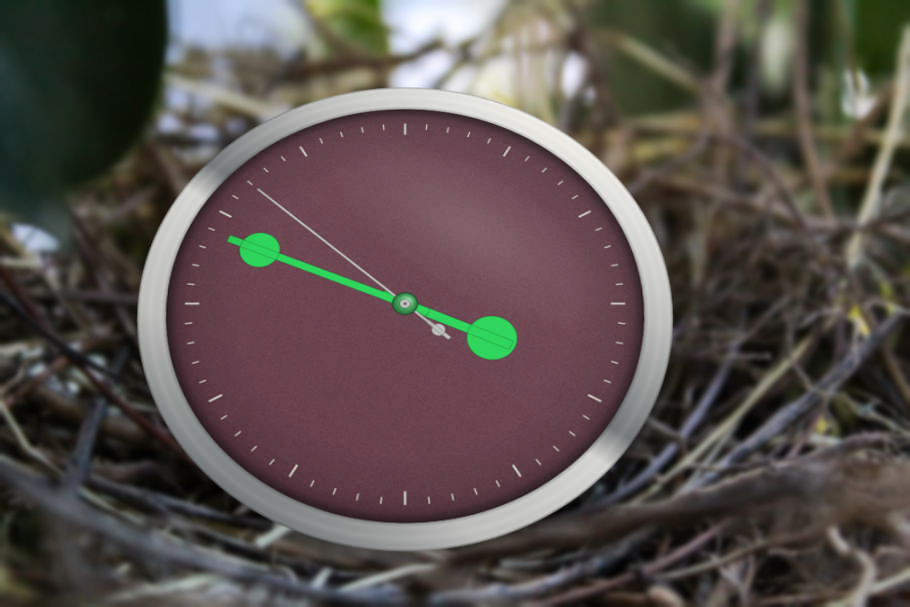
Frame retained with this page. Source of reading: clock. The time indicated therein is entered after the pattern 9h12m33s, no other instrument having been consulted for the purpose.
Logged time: 3h48m52s
